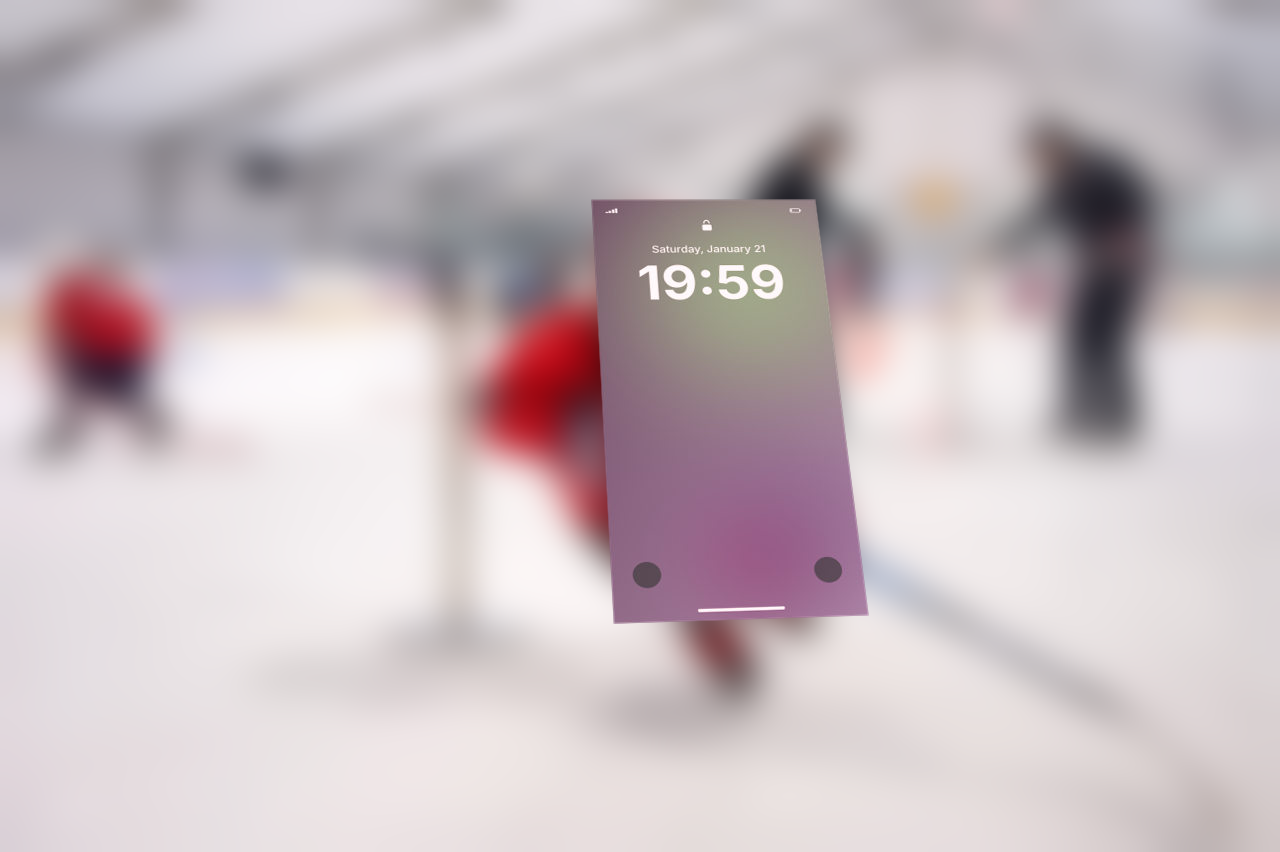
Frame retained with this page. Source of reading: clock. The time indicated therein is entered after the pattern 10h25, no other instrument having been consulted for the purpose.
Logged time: 19h59
